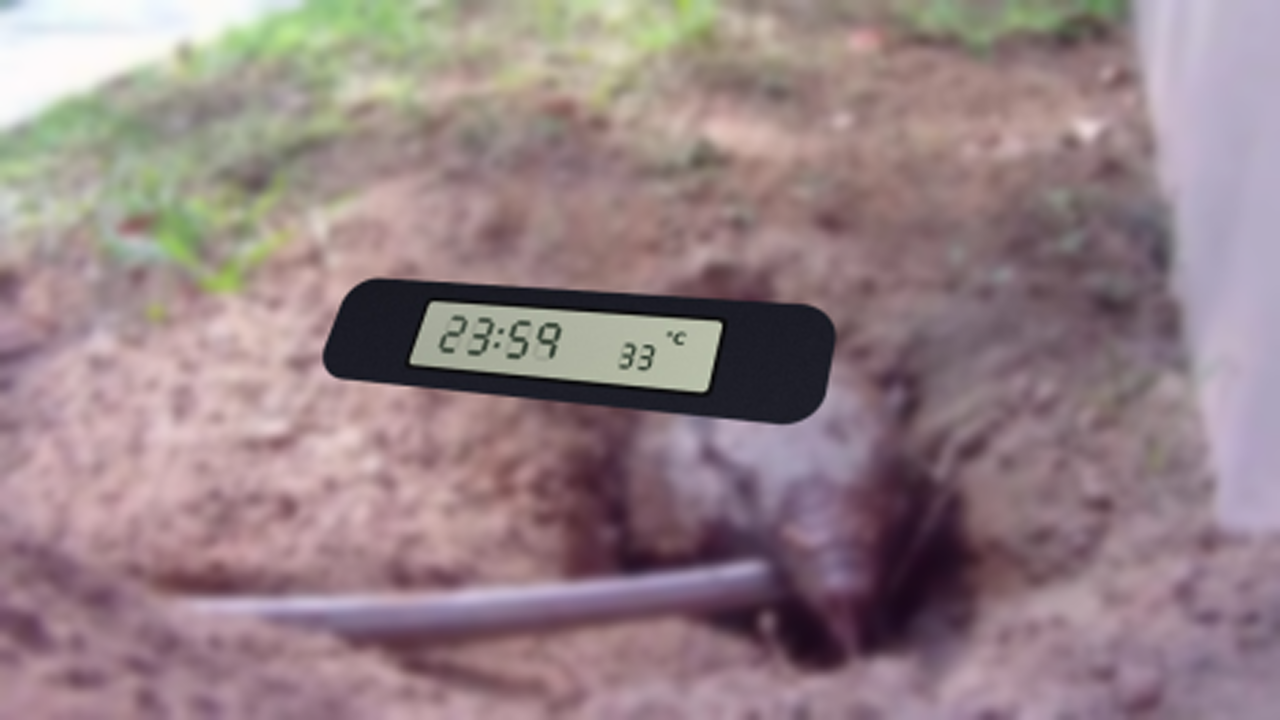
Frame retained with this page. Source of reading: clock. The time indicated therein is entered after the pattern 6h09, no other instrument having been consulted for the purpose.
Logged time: 23h59
